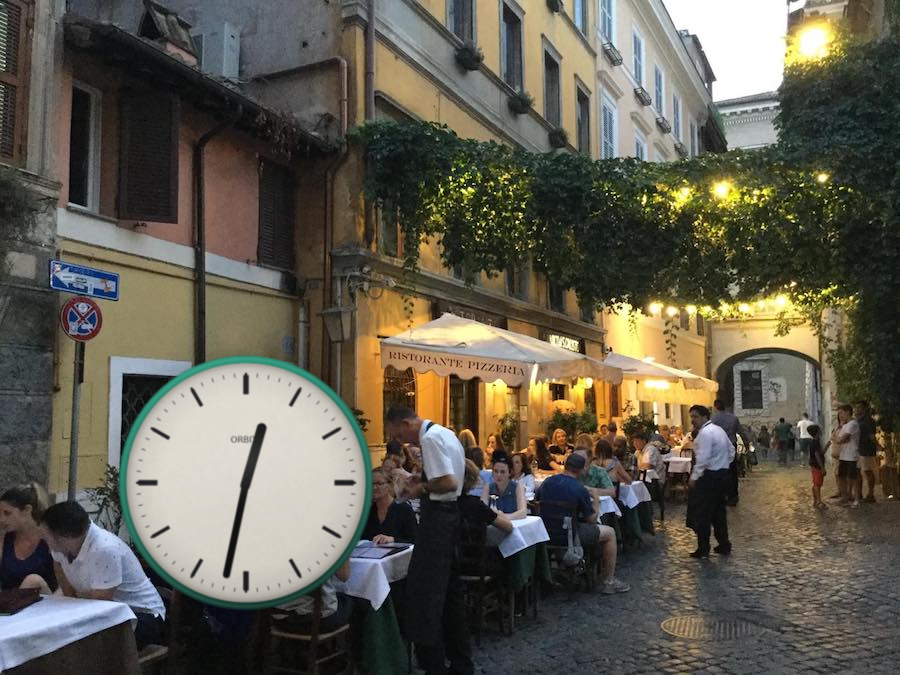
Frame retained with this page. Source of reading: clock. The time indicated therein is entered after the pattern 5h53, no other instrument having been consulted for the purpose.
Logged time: 12h32
